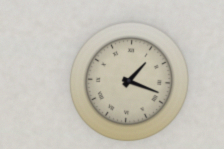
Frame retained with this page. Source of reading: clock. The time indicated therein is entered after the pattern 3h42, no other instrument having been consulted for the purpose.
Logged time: 1h18
